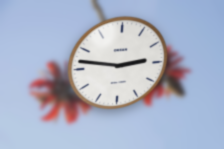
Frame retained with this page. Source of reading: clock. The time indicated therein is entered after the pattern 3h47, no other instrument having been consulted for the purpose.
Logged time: 2h47
